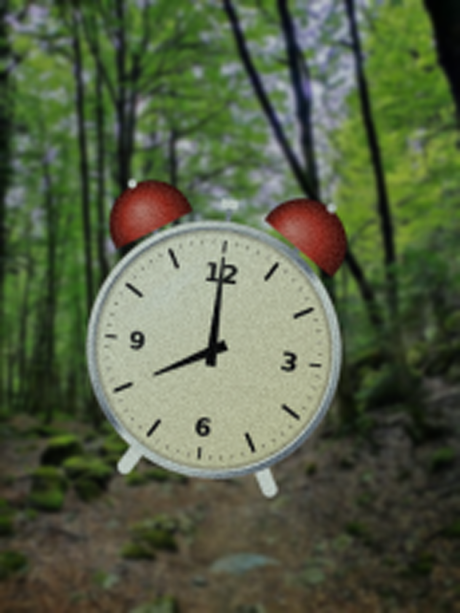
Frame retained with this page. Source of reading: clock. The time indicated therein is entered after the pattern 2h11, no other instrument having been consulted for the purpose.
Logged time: 8h00
